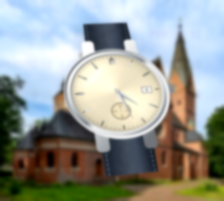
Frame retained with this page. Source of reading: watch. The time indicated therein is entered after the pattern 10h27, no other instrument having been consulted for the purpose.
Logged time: 4h27
